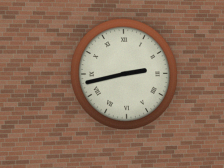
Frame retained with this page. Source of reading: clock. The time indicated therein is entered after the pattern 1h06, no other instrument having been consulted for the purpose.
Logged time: 2h43
